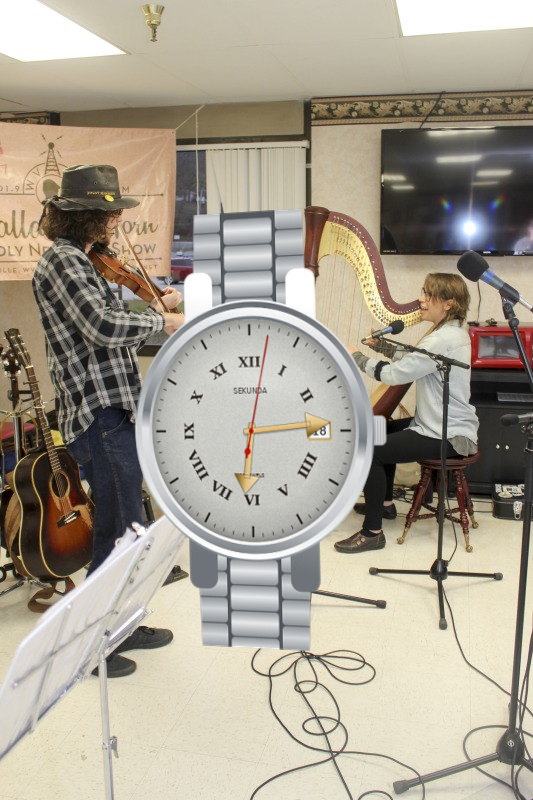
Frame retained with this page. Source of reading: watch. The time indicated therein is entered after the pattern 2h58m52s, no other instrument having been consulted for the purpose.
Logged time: 6h14m02s
